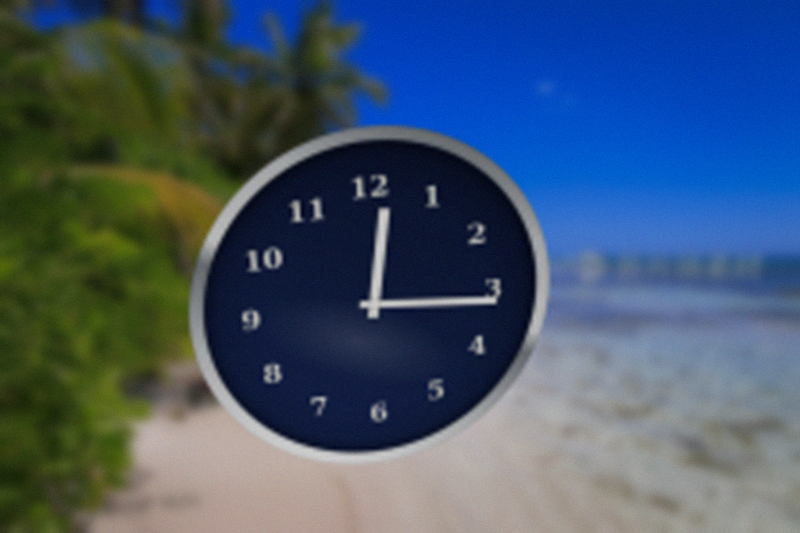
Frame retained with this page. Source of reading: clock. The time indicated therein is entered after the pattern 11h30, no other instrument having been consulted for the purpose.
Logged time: 12h16
